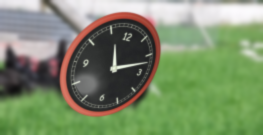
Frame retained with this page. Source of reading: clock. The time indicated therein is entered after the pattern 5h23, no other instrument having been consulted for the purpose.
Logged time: 11h12
